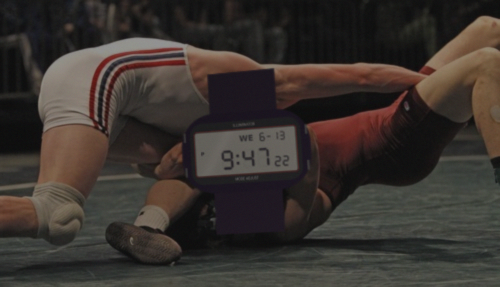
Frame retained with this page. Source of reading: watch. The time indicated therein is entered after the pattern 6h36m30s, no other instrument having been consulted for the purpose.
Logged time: 9h47m22s
